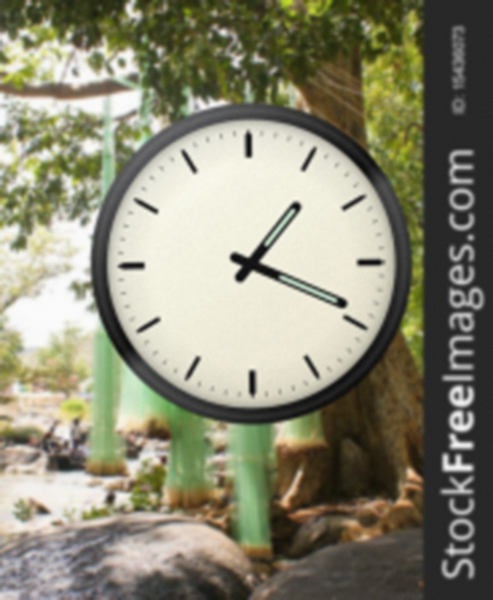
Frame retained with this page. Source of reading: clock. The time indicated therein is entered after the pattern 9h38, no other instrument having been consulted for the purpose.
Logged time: 1h19
